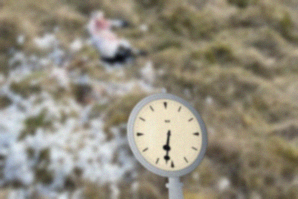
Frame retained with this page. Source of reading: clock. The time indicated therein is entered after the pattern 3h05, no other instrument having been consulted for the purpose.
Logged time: 6h32
